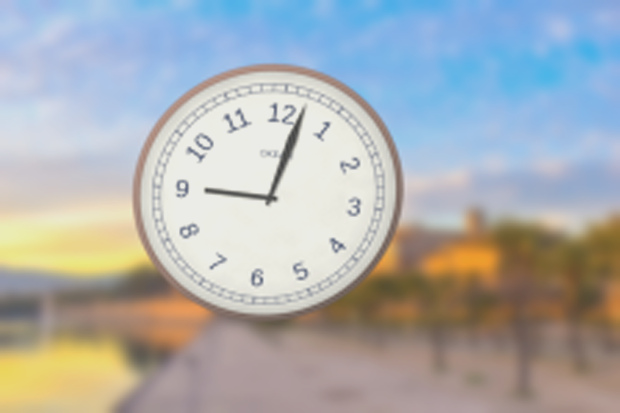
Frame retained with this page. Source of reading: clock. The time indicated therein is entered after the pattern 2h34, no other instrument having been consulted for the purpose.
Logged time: 9h02
